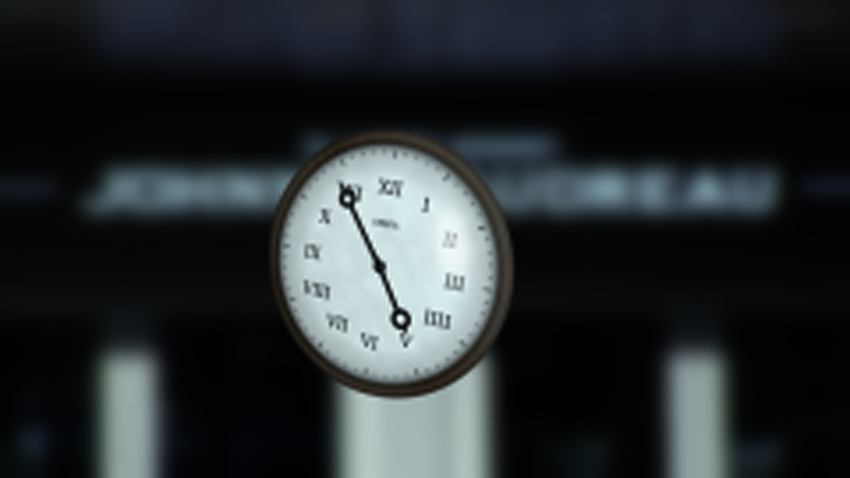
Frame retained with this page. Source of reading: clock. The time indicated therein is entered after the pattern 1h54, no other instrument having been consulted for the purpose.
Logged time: 4h54
